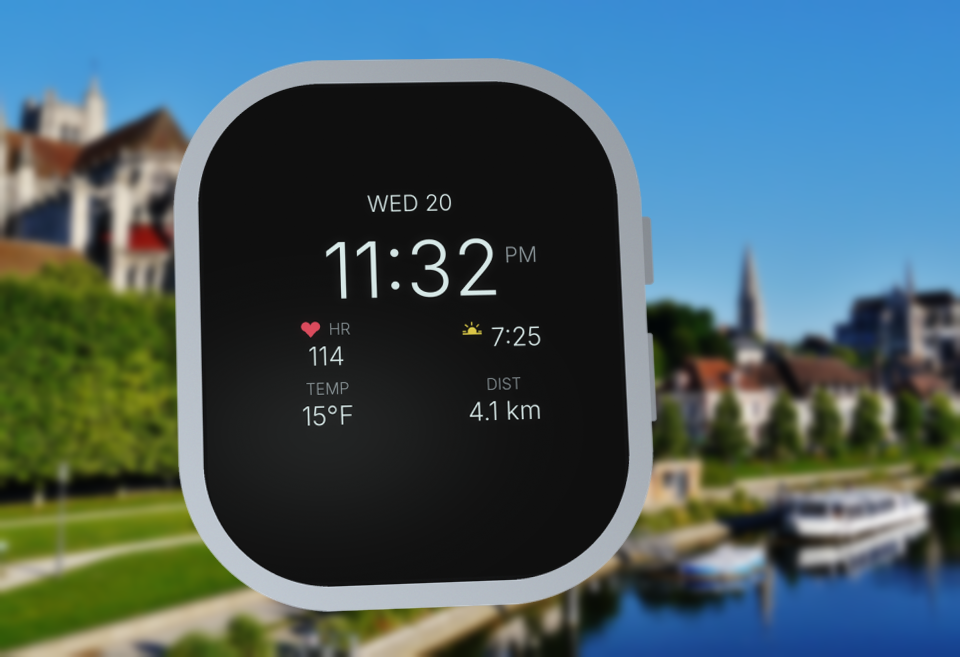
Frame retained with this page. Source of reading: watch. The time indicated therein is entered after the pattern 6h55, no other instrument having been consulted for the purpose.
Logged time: 11h32
